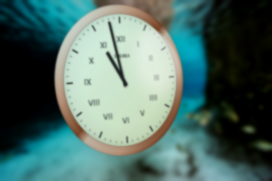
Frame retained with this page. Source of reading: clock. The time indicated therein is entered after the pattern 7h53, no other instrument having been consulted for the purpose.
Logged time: 10h58
